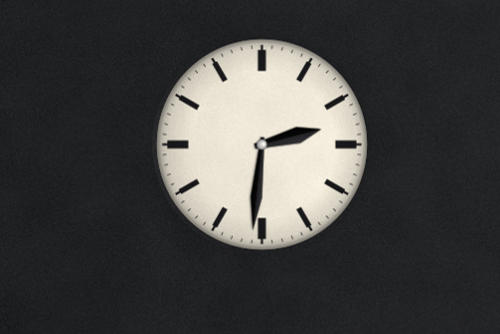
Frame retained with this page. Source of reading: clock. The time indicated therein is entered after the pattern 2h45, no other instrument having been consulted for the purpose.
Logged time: 2h31
